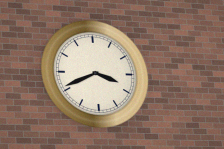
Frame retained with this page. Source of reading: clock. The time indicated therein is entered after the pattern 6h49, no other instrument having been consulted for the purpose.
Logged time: 3h41
